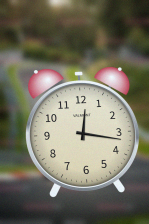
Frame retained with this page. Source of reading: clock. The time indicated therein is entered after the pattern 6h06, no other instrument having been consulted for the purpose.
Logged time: 12h17
